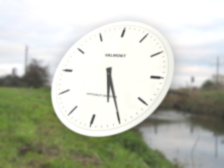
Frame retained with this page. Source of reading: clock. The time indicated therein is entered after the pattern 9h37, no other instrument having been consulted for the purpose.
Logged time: 5h25
